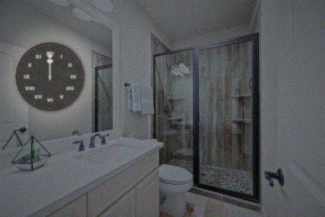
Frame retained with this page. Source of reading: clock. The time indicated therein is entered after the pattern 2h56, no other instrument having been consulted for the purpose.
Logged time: 12h00
